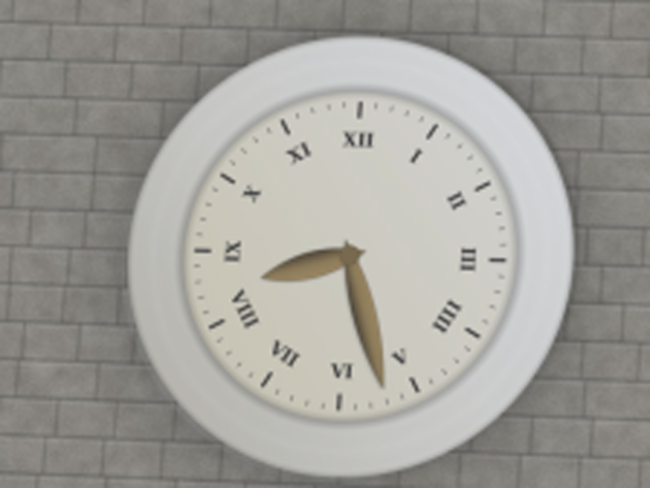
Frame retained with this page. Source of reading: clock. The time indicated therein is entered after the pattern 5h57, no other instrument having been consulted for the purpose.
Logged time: 8h27
